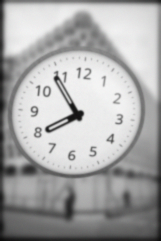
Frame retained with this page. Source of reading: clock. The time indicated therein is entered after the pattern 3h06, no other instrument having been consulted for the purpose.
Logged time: 7h54
